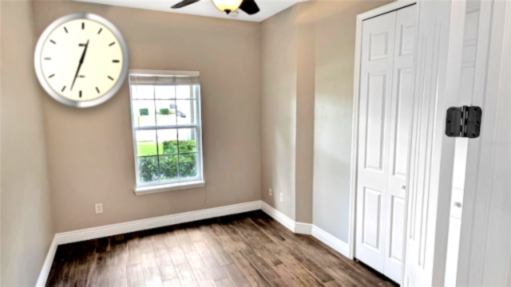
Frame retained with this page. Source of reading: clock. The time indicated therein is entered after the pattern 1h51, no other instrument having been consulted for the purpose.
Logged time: 12h33
